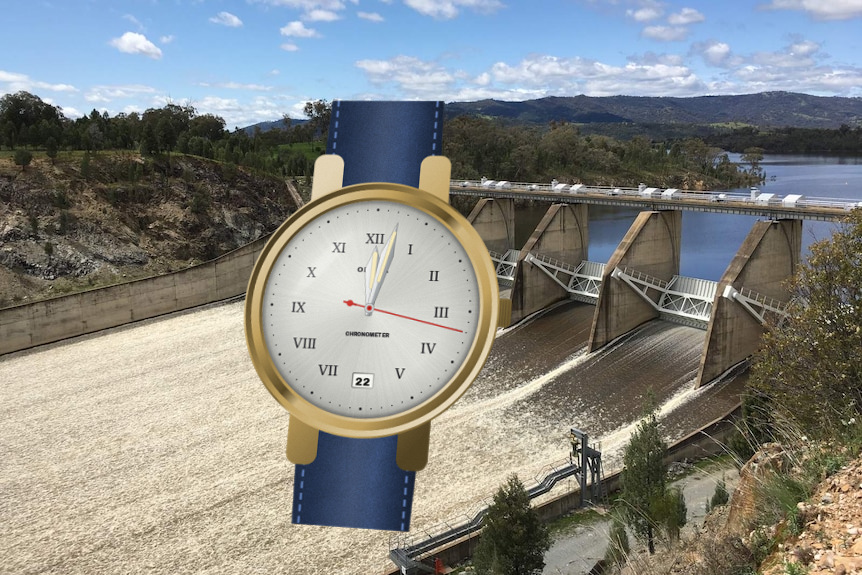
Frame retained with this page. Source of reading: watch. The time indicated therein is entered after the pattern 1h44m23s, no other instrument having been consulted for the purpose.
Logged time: 12h02m17s
